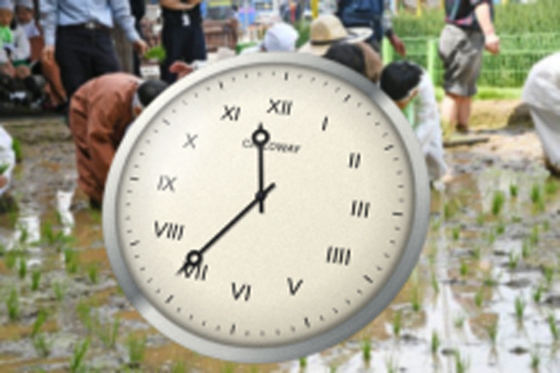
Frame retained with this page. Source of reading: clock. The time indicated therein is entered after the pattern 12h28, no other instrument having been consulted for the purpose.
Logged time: 11h36
